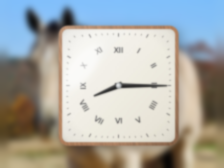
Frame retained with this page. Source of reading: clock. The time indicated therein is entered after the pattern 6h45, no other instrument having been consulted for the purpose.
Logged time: 8h15
